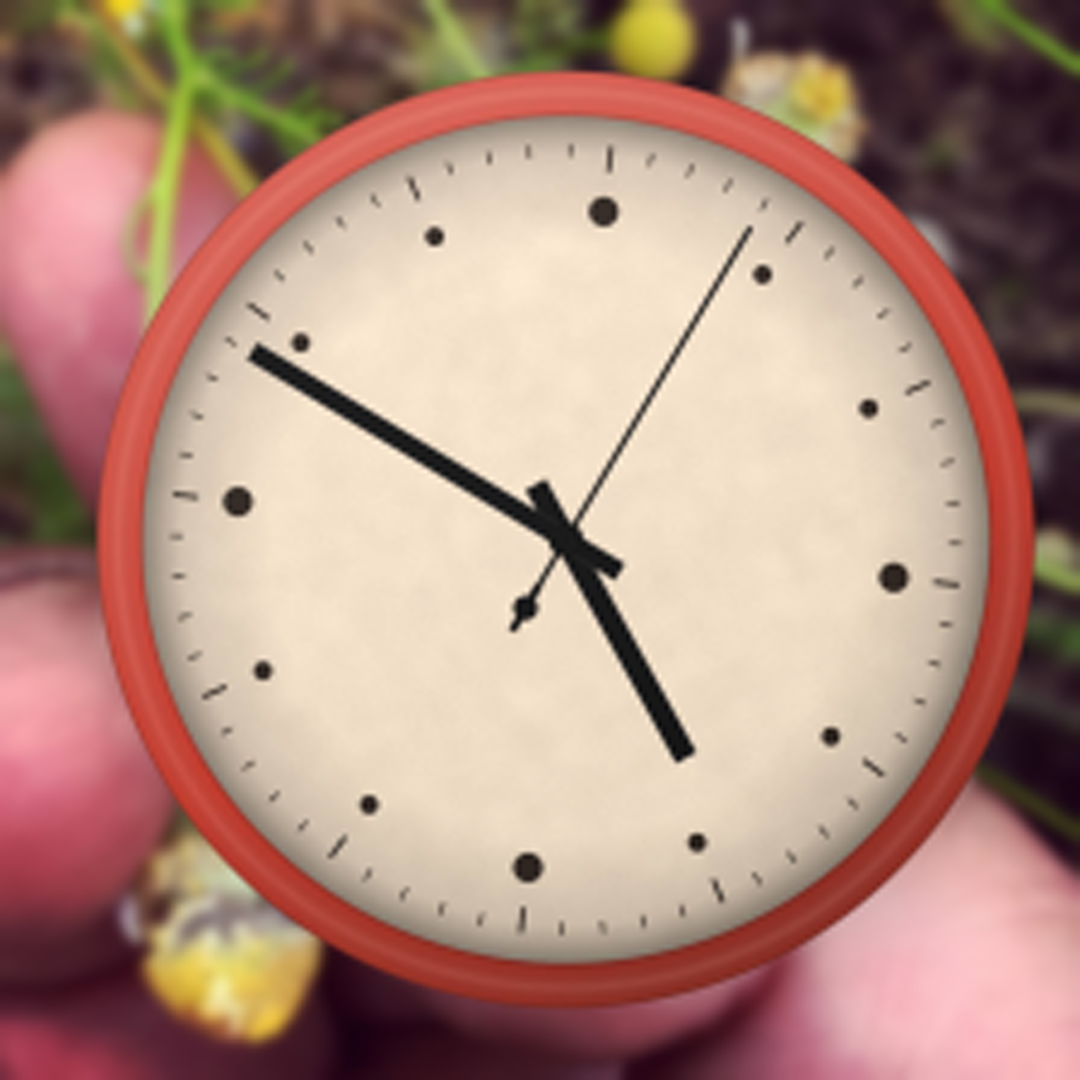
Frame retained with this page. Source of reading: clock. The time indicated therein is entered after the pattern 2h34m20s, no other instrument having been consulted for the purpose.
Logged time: 4h49m04s
